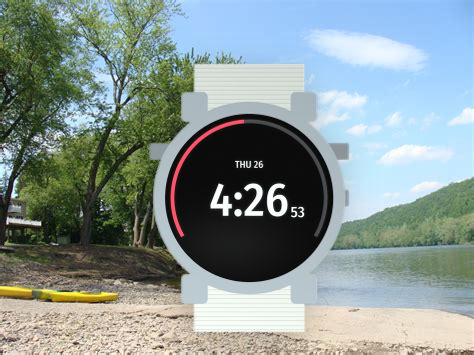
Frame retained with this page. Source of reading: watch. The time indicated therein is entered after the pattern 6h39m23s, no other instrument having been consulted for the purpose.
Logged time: 4h26m53s
